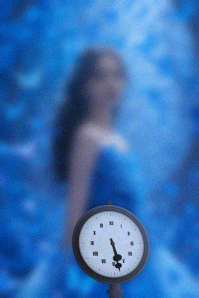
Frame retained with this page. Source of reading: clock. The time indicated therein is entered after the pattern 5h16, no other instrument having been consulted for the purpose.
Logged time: 5h28
